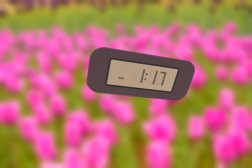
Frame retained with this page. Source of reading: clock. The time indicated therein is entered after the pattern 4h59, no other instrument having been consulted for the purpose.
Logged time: 1h17
